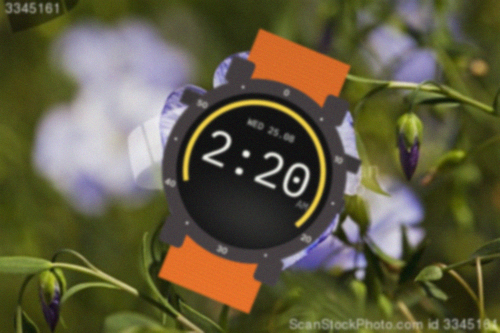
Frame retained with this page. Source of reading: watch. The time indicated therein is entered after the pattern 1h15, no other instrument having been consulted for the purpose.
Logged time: 2h20
